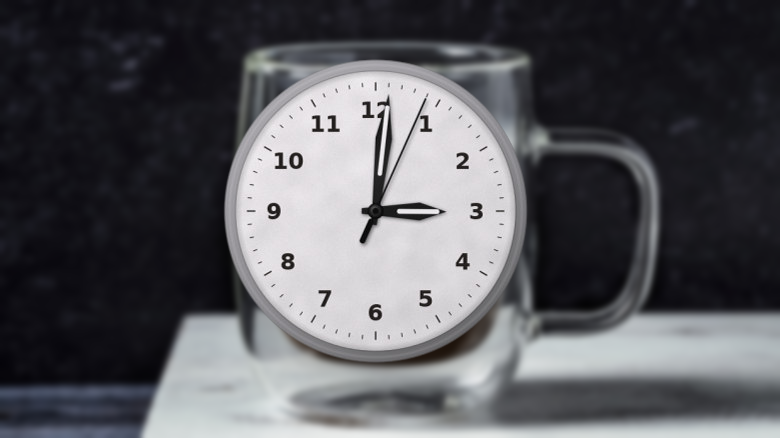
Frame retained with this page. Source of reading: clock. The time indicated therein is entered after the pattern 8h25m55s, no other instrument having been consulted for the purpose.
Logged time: 3h01m04s
